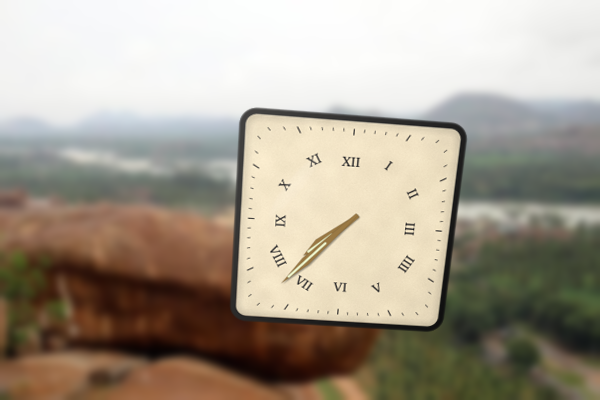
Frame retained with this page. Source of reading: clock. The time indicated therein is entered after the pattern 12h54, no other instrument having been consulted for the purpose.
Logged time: 7h37
